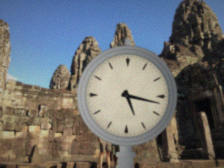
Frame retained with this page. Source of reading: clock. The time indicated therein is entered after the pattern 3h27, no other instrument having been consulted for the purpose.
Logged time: 5h17
